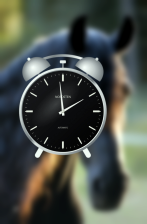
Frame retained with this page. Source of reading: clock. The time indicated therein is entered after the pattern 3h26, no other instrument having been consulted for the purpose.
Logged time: 1h59
